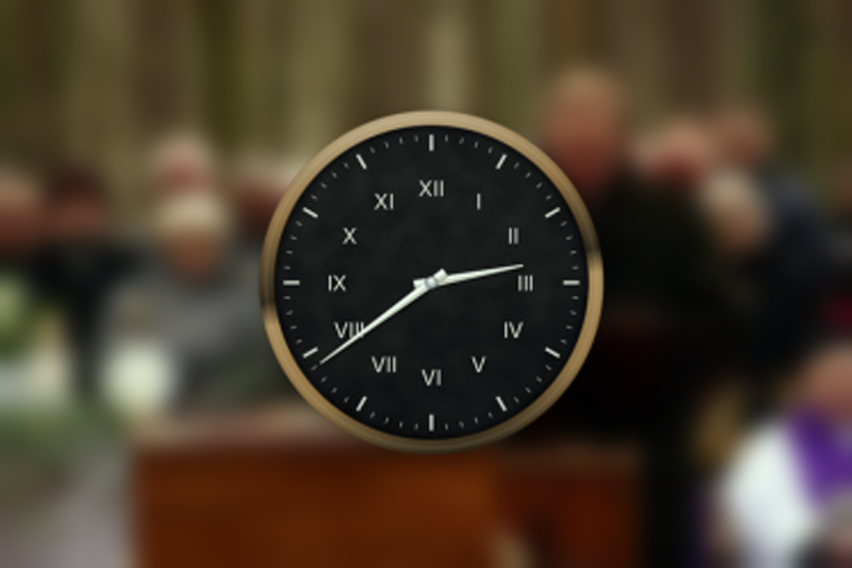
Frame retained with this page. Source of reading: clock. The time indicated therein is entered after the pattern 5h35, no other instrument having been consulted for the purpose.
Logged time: 2h39
